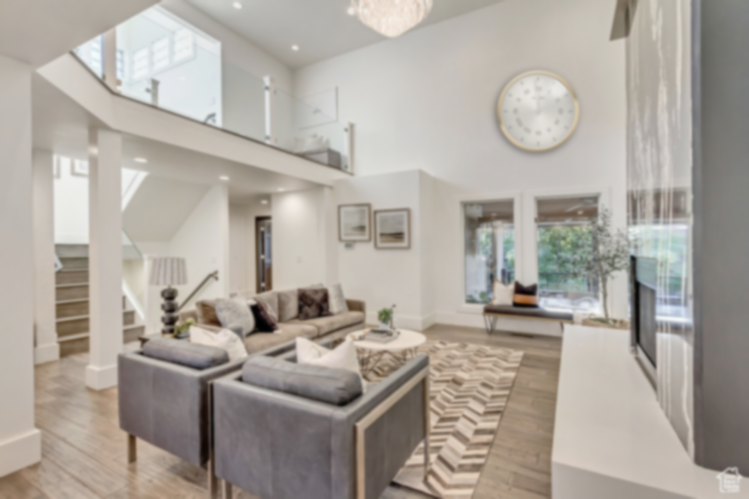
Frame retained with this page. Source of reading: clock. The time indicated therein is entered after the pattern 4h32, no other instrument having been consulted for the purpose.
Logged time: 11h59
